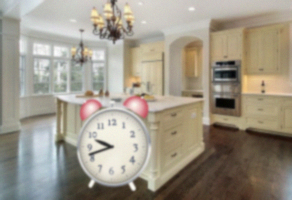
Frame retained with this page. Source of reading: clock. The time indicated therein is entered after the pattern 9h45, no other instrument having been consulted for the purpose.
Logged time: 9h42
